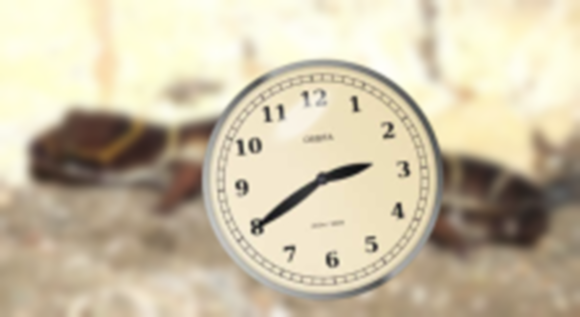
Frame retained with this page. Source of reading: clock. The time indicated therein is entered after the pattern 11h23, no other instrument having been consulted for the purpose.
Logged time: 2h40
